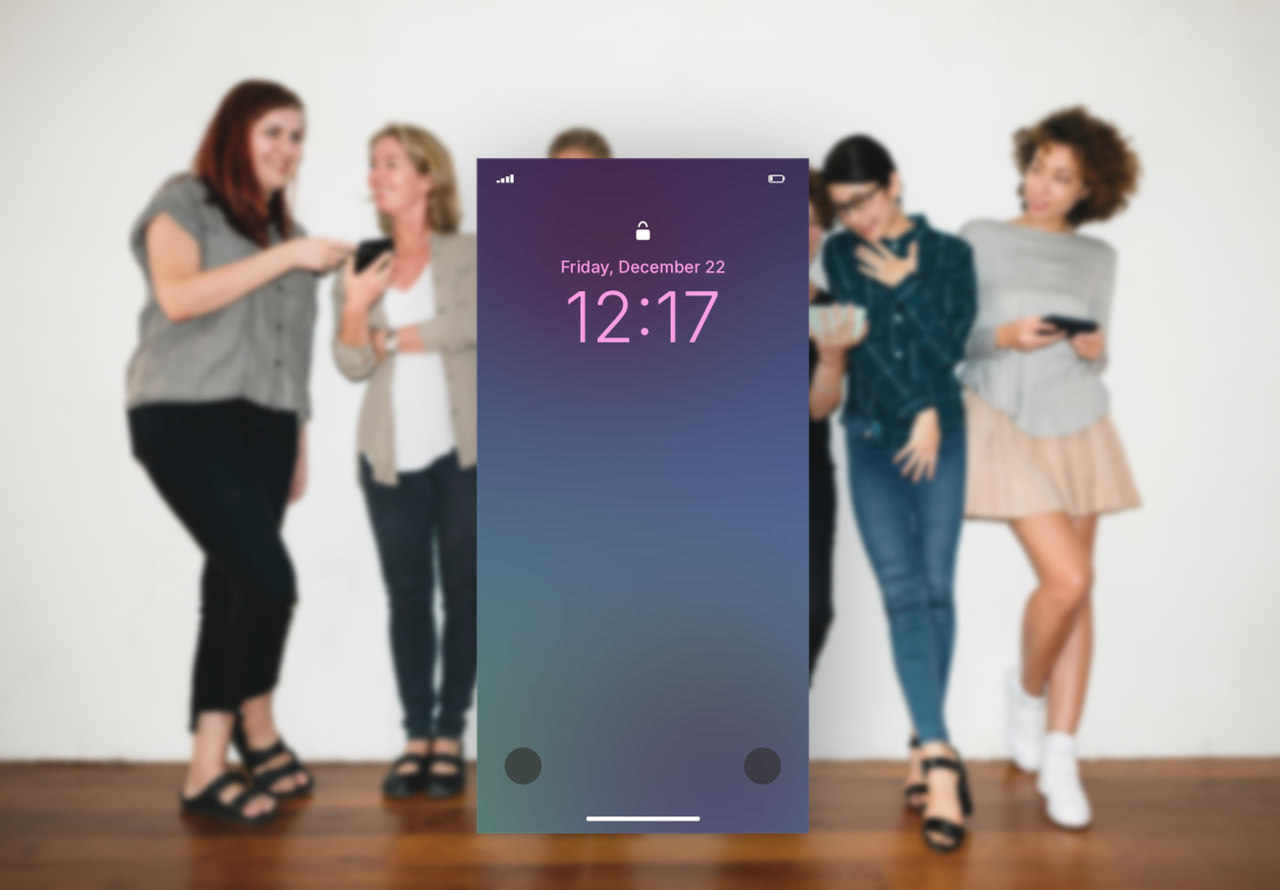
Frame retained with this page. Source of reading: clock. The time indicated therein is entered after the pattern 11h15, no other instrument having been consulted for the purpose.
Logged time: 12h17
